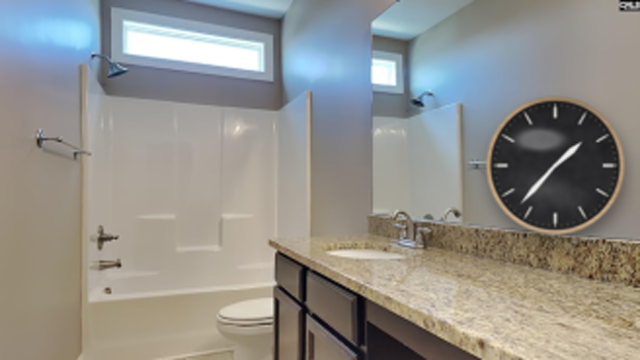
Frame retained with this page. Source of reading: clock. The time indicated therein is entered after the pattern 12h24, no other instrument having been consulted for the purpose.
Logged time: 1h37
